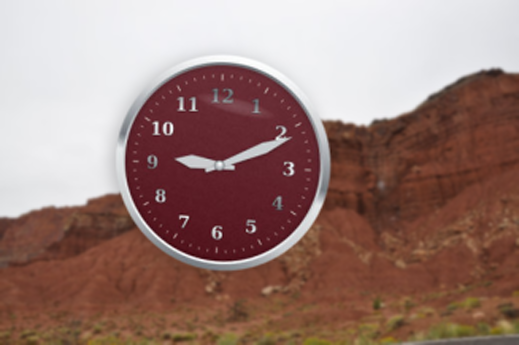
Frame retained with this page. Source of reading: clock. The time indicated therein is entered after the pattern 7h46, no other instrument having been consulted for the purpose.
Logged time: 9h11
